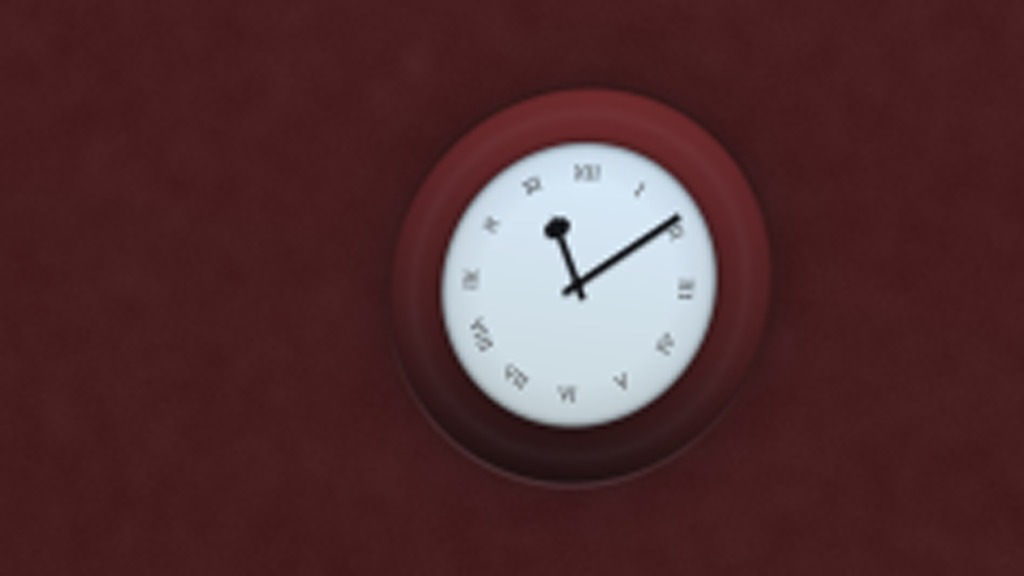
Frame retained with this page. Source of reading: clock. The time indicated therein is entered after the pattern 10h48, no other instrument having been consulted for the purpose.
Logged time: 11h09
